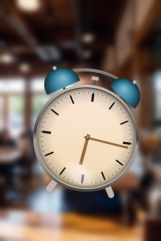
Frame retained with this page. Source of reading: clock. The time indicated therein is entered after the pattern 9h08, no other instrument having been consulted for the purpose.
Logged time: 6h16
